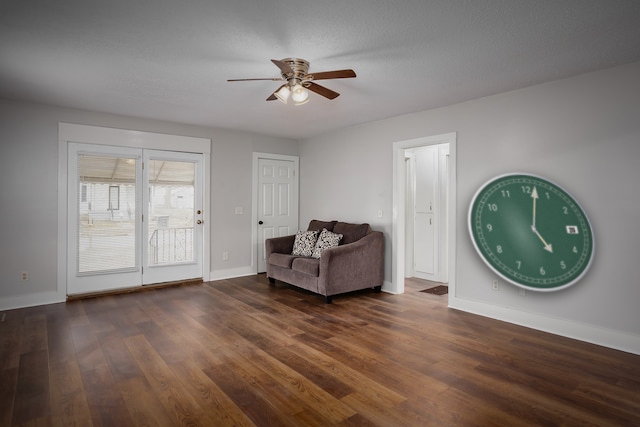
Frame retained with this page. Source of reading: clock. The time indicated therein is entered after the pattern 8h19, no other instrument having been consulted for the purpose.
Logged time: 5h02
